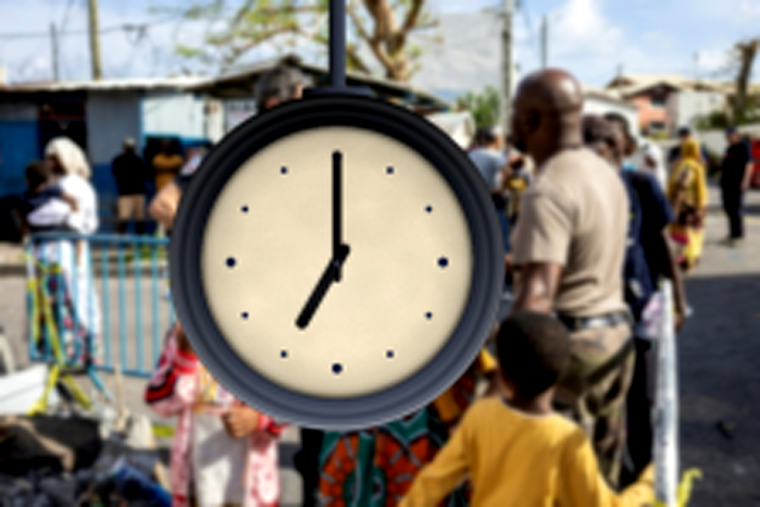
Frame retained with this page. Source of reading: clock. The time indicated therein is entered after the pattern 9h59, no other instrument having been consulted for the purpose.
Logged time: 7h00
